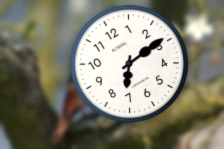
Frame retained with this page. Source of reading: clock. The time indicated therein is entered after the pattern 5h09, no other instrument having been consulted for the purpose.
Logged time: 7h14
